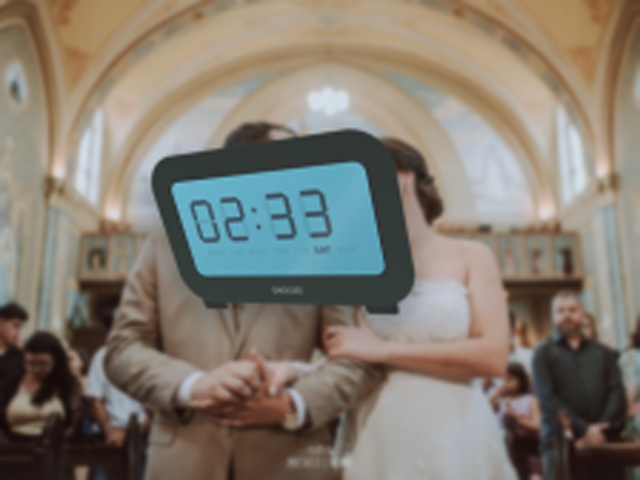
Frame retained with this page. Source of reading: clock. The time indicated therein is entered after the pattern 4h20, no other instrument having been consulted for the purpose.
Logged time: 2h33
